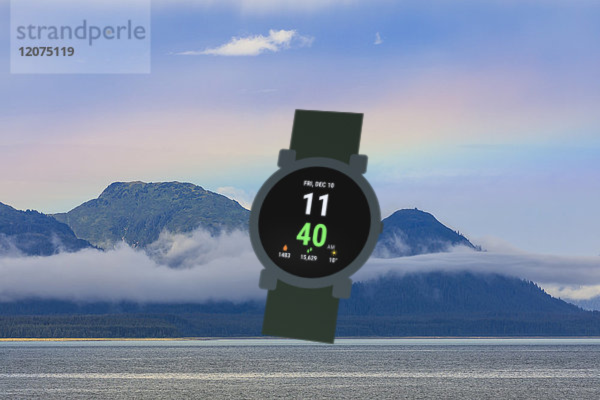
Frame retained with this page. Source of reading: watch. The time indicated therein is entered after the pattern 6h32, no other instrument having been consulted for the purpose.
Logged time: 11h40
